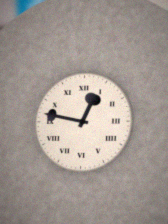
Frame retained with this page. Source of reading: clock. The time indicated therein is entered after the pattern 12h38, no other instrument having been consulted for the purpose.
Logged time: 12h47
